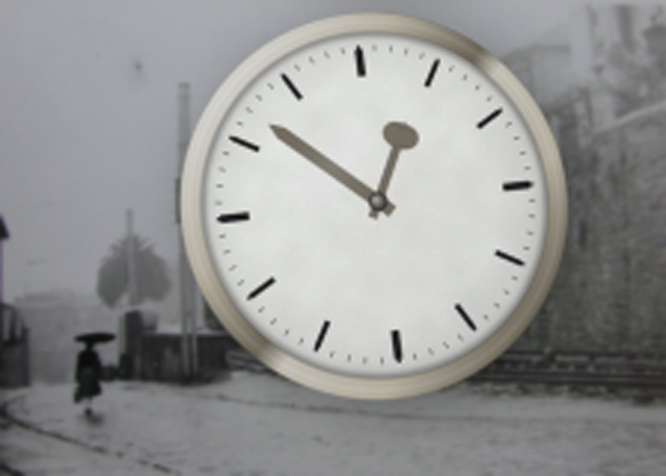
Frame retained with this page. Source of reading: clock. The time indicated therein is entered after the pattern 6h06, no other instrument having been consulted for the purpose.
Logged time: 12h52
